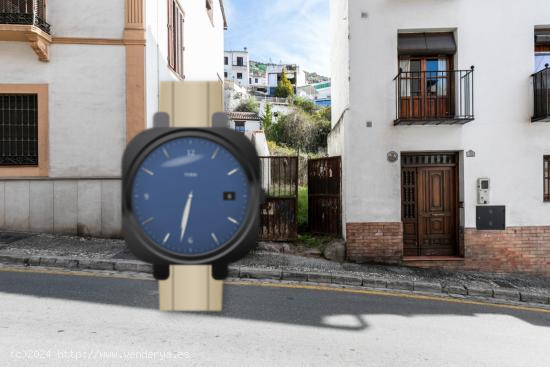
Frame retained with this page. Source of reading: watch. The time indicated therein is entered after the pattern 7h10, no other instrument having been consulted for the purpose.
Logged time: 6h32
